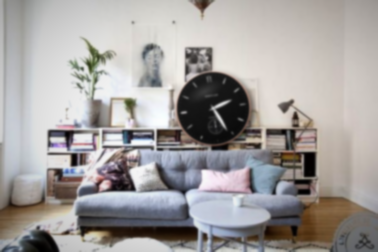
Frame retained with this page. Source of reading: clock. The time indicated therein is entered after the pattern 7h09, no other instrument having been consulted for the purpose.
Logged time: 2h26
